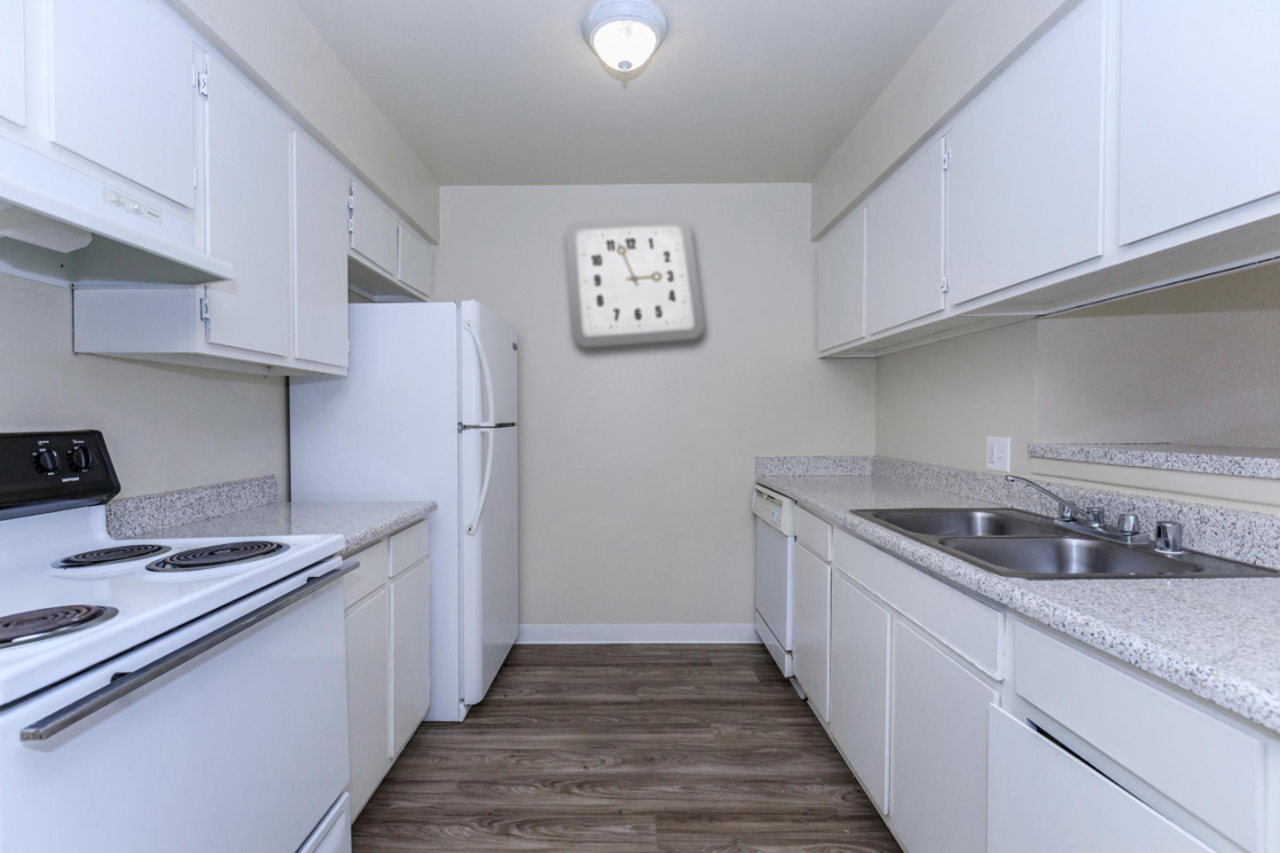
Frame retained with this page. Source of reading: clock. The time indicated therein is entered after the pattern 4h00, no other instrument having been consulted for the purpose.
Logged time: 2h57
